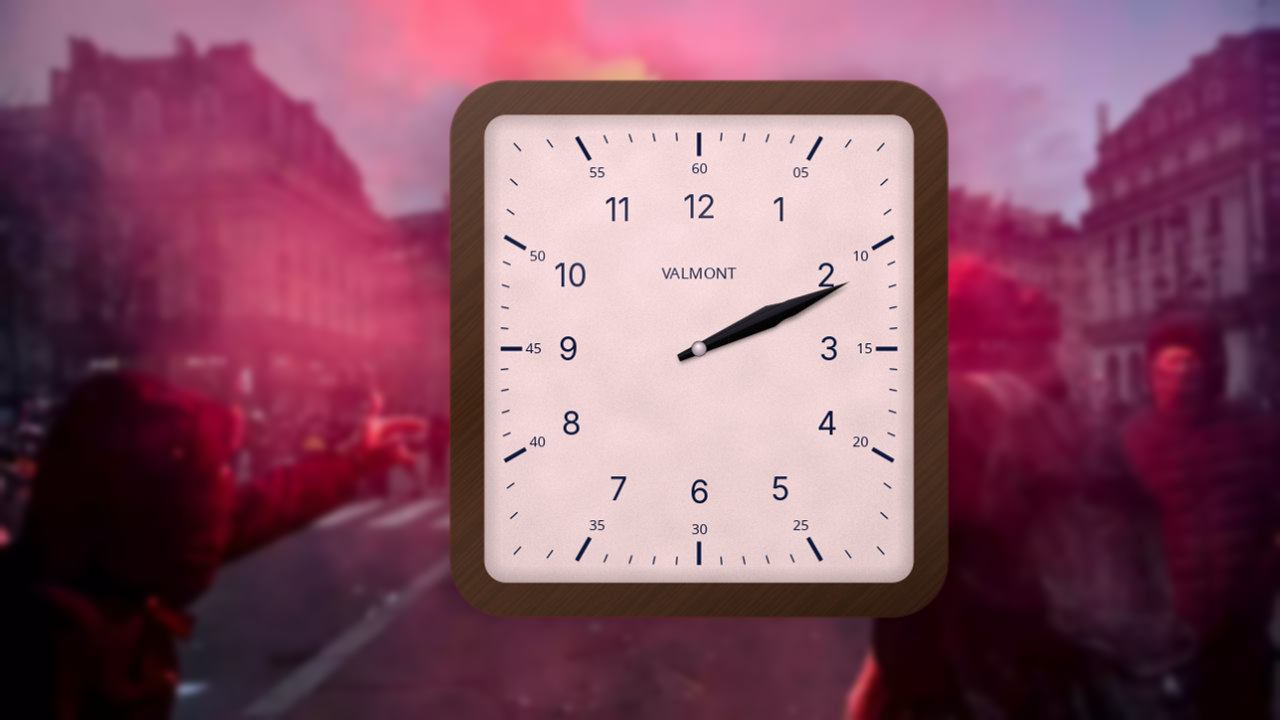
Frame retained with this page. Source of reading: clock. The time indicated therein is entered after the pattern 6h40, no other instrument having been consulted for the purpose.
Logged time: 2h11
